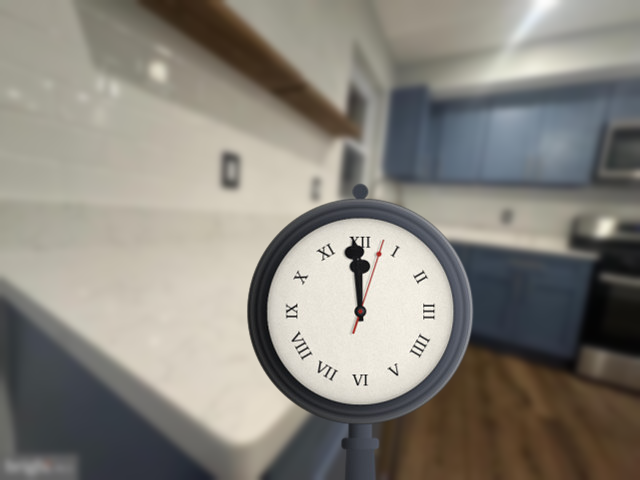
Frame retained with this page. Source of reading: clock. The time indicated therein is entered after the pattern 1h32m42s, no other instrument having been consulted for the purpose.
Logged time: 11h59m03s
